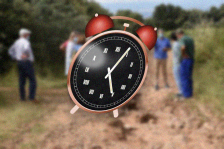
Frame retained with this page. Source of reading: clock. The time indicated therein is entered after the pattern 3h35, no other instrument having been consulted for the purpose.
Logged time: 5h04
